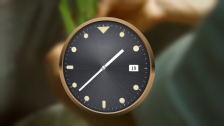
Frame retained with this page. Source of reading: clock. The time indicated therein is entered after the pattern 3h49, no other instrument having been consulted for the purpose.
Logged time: 1h38
